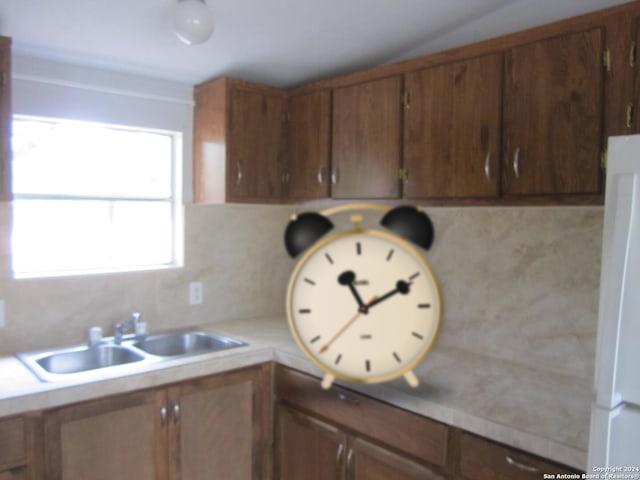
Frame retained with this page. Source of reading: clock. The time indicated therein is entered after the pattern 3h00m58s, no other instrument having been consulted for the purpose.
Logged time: 11h10m38s
